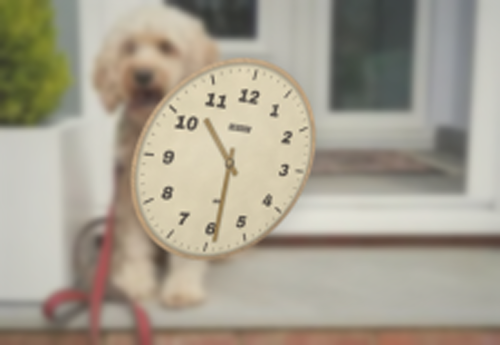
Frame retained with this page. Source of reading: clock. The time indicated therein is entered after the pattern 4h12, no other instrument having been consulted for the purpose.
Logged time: 10h29
